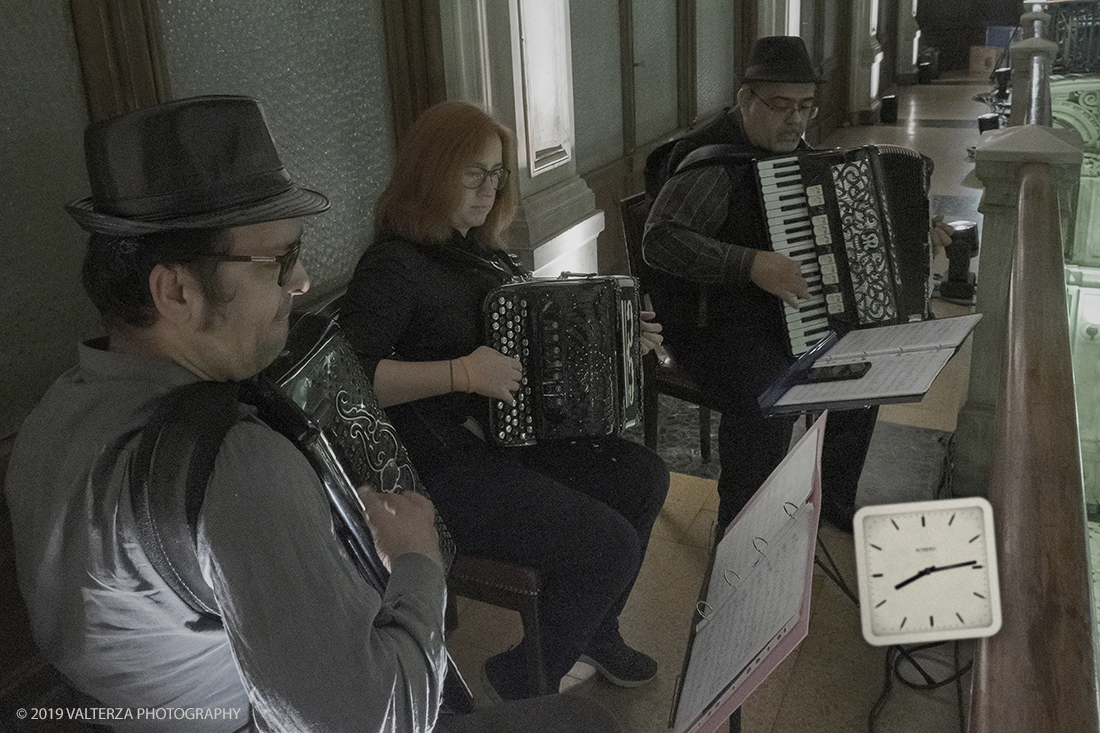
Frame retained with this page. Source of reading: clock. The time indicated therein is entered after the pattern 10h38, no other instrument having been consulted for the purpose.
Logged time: 8h14
